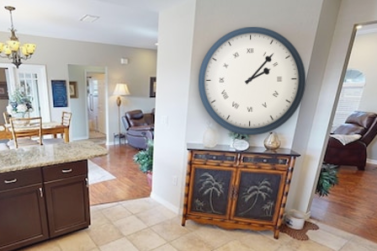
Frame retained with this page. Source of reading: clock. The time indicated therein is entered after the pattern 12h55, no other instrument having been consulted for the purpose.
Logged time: 2h07
